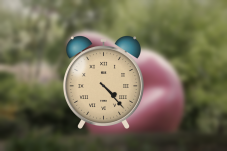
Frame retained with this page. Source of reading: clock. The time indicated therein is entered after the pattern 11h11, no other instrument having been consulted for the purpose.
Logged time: 4h23
